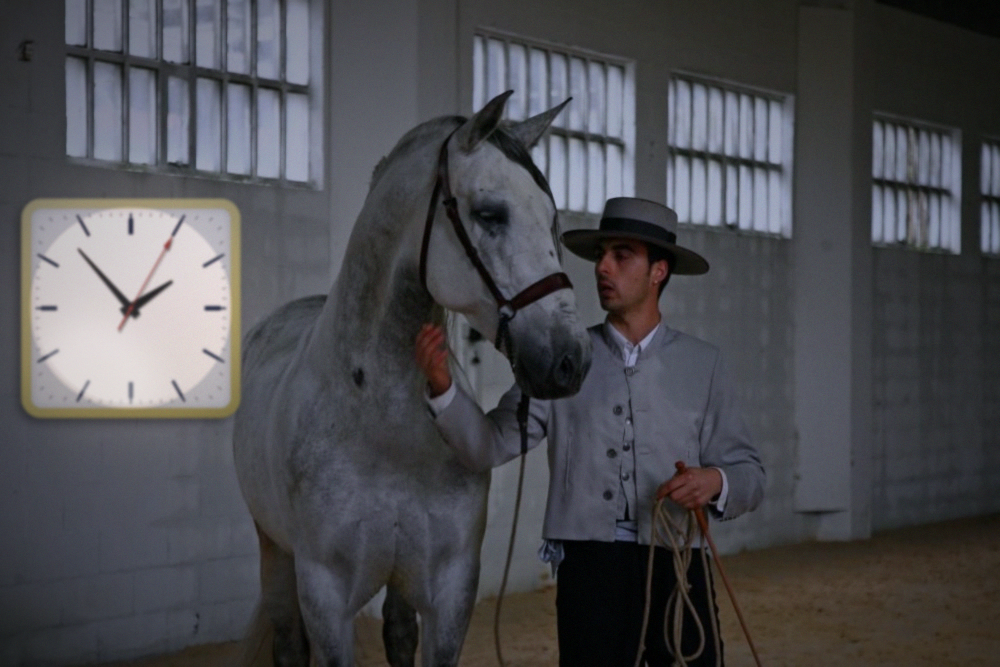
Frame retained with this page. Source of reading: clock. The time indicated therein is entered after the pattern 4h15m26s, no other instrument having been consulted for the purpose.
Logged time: 1h53m05s
